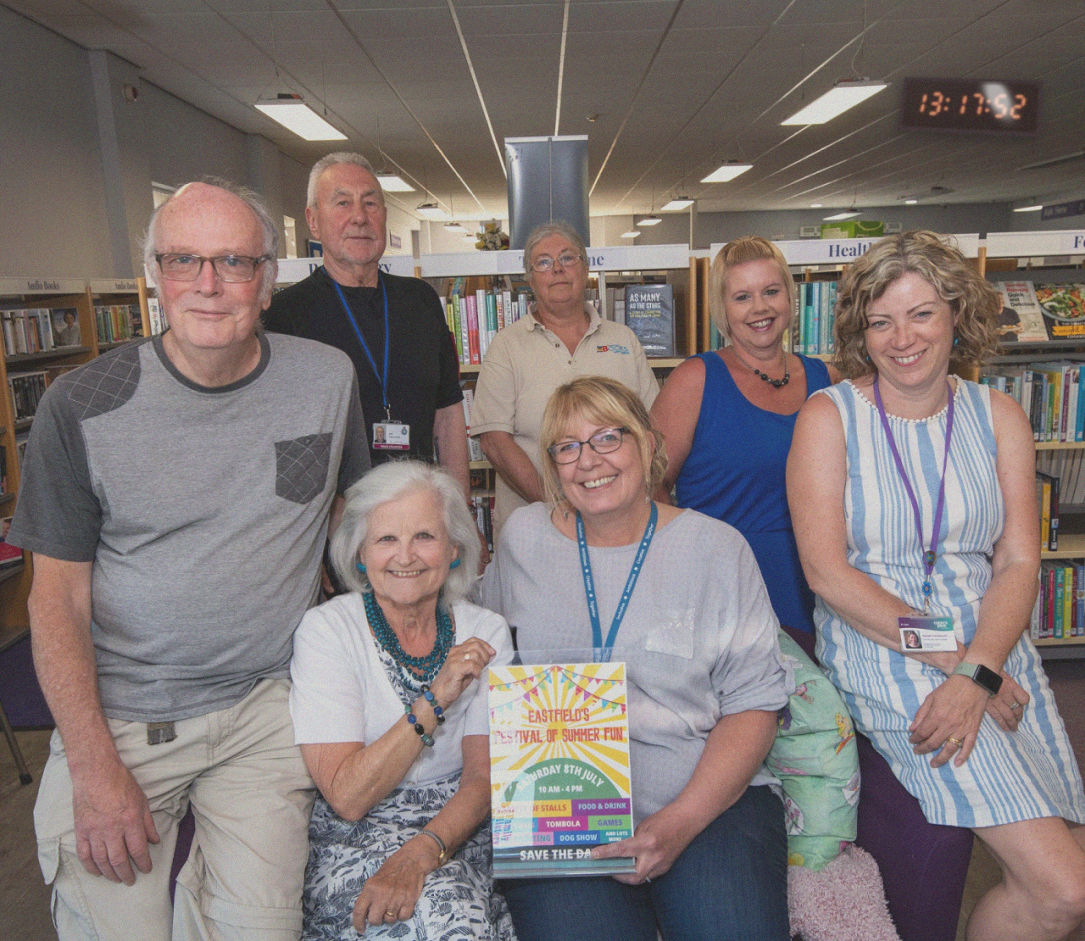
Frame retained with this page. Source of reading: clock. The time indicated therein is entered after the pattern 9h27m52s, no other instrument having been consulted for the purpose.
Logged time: 13h17m52s
